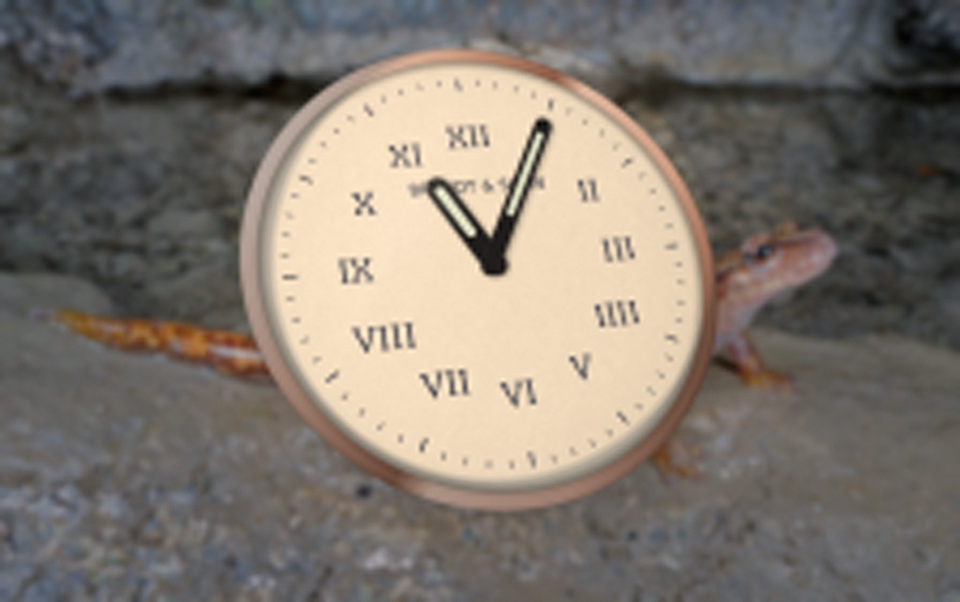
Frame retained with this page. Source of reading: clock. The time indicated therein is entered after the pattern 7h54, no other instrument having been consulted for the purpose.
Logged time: 11h05
